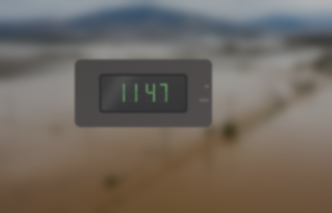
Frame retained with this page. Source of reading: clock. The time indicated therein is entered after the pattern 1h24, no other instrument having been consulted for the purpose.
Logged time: 11h47
